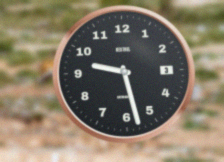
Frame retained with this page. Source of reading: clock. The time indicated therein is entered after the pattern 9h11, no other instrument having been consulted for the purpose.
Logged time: 9h28
